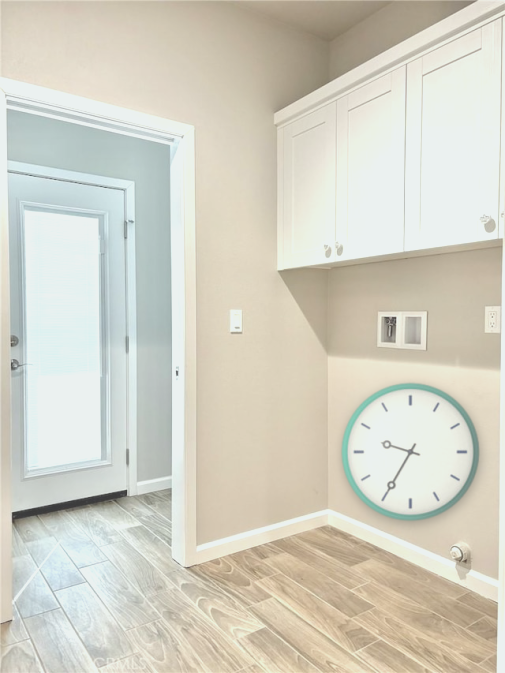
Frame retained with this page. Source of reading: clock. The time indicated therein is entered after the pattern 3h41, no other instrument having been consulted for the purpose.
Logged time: 9h35
